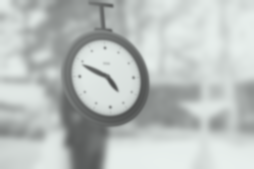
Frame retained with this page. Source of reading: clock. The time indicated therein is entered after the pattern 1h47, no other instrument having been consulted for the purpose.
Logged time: 4h49
